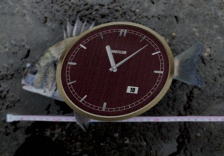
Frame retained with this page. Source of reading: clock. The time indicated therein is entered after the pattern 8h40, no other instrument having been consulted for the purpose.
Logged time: 11h07
